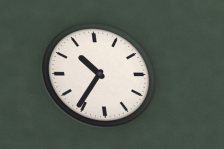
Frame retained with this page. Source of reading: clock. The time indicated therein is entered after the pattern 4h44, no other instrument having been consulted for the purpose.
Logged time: 10h36
